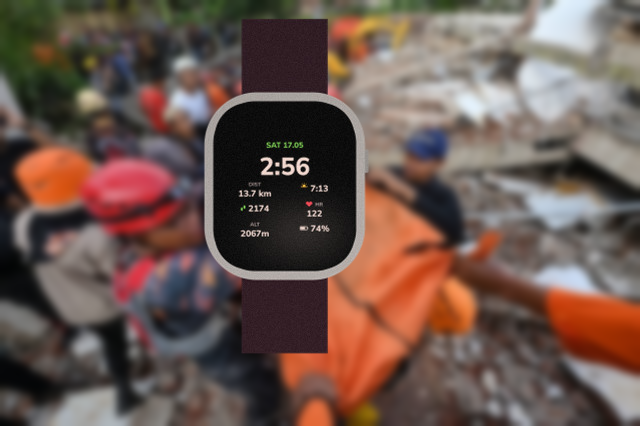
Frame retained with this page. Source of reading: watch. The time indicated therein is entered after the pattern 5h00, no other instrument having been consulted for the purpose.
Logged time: 2h56
